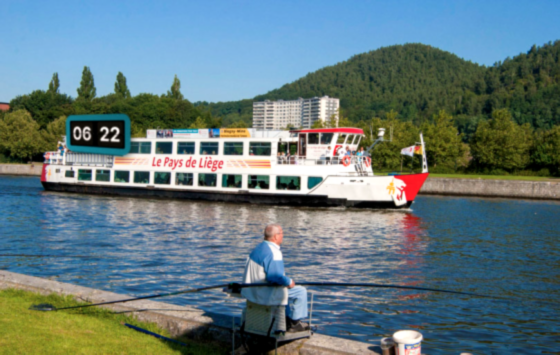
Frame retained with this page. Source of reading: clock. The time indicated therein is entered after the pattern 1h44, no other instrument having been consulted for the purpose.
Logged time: 6h22
